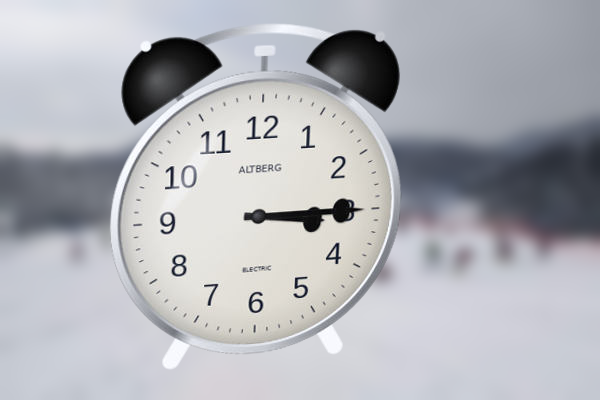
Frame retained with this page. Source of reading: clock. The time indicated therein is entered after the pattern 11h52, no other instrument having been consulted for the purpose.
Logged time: 3h15
